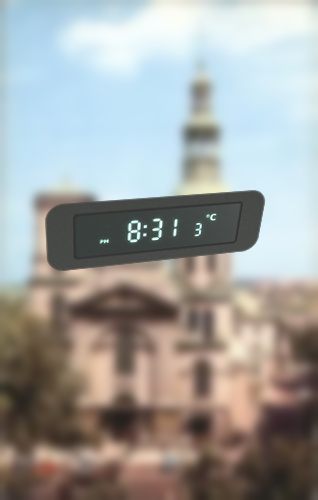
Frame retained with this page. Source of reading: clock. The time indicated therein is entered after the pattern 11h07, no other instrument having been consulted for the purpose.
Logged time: 8h31
